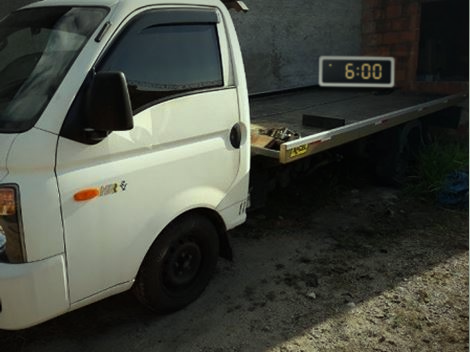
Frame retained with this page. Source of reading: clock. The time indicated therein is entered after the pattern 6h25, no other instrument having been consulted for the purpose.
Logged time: 6h00
